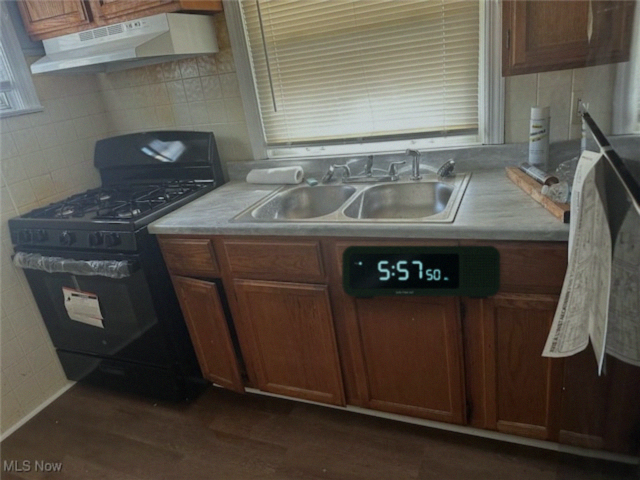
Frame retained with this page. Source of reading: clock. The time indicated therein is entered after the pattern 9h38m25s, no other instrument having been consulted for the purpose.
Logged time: 5h57m50s
